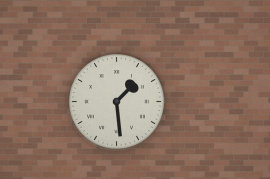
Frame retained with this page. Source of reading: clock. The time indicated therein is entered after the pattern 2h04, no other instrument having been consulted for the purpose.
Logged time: 1h29
